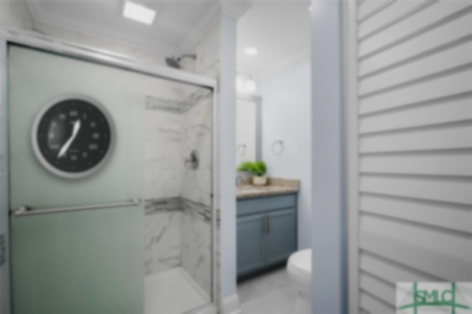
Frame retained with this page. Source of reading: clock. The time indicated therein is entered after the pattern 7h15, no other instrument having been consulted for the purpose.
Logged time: 12h36
